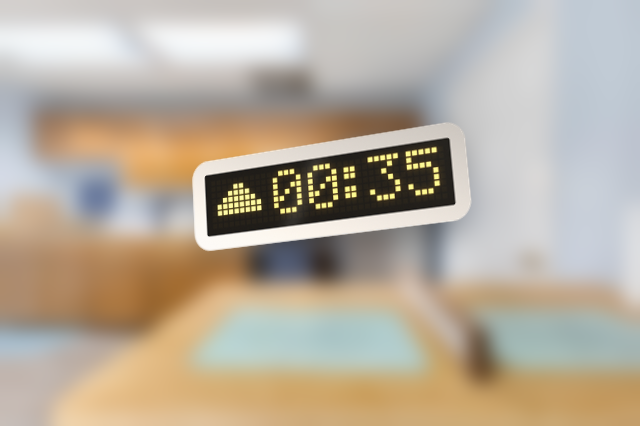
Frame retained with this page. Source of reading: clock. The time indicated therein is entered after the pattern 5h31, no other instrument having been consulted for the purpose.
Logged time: 0h35
